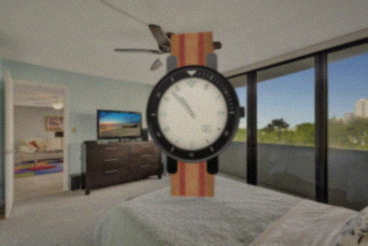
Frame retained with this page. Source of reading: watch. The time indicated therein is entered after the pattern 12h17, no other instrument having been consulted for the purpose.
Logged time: 10h53
